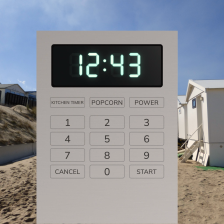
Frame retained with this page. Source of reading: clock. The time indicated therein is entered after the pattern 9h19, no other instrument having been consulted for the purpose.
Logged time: 12h43
